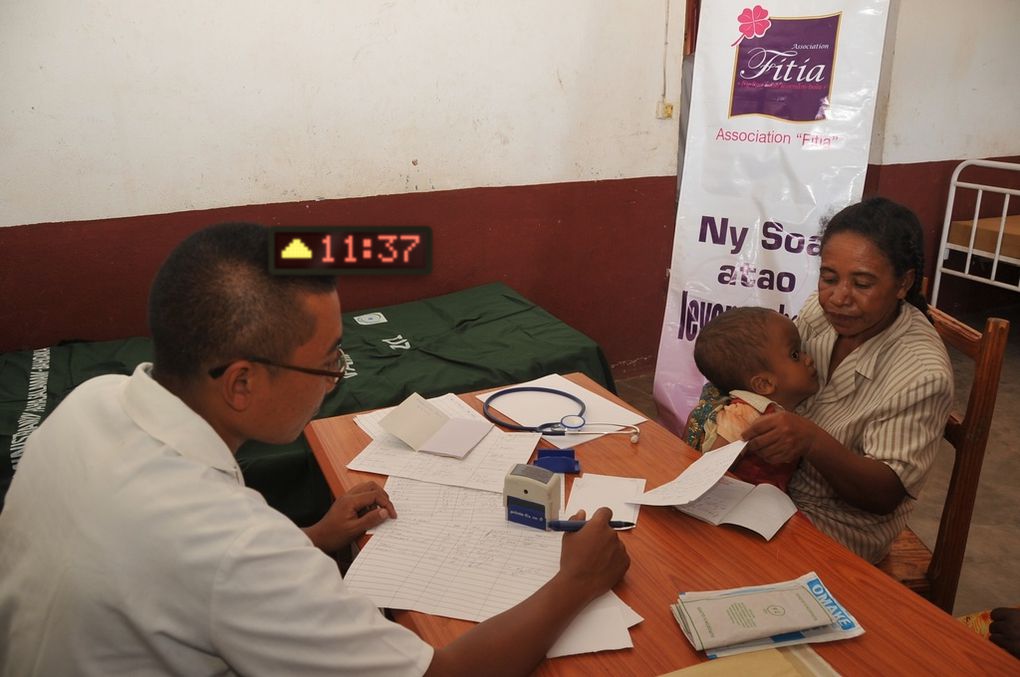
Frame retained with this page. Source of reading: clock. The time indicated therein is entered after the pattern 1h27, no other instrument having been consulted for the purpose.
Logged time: 11h37
